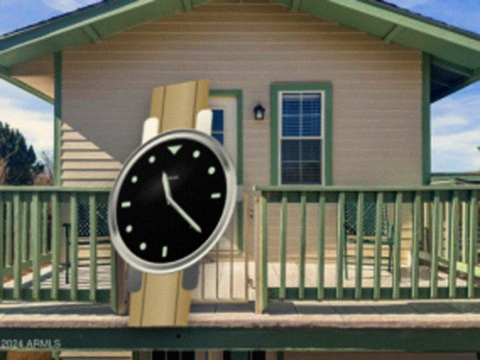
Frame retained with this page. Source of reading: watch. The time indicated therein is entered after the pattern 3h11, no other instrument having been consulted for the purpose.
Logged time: 11h22
